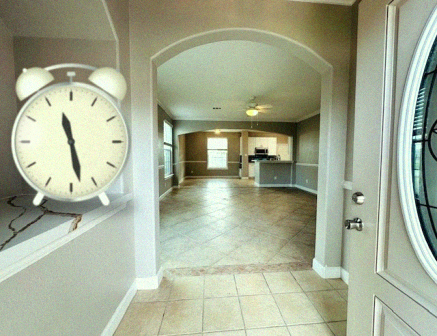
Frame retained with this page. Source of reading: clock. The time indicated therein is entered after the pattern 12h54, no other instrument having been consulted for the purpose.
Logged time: 11h28
